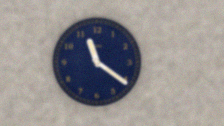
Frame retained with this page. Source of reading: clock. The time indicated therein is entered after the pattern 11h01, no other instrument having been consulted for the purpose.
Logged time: 11h21
